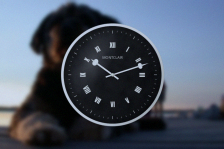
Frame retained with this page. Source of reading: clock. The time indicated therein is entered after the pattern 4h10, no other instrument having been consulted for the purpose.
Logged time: 10h12
